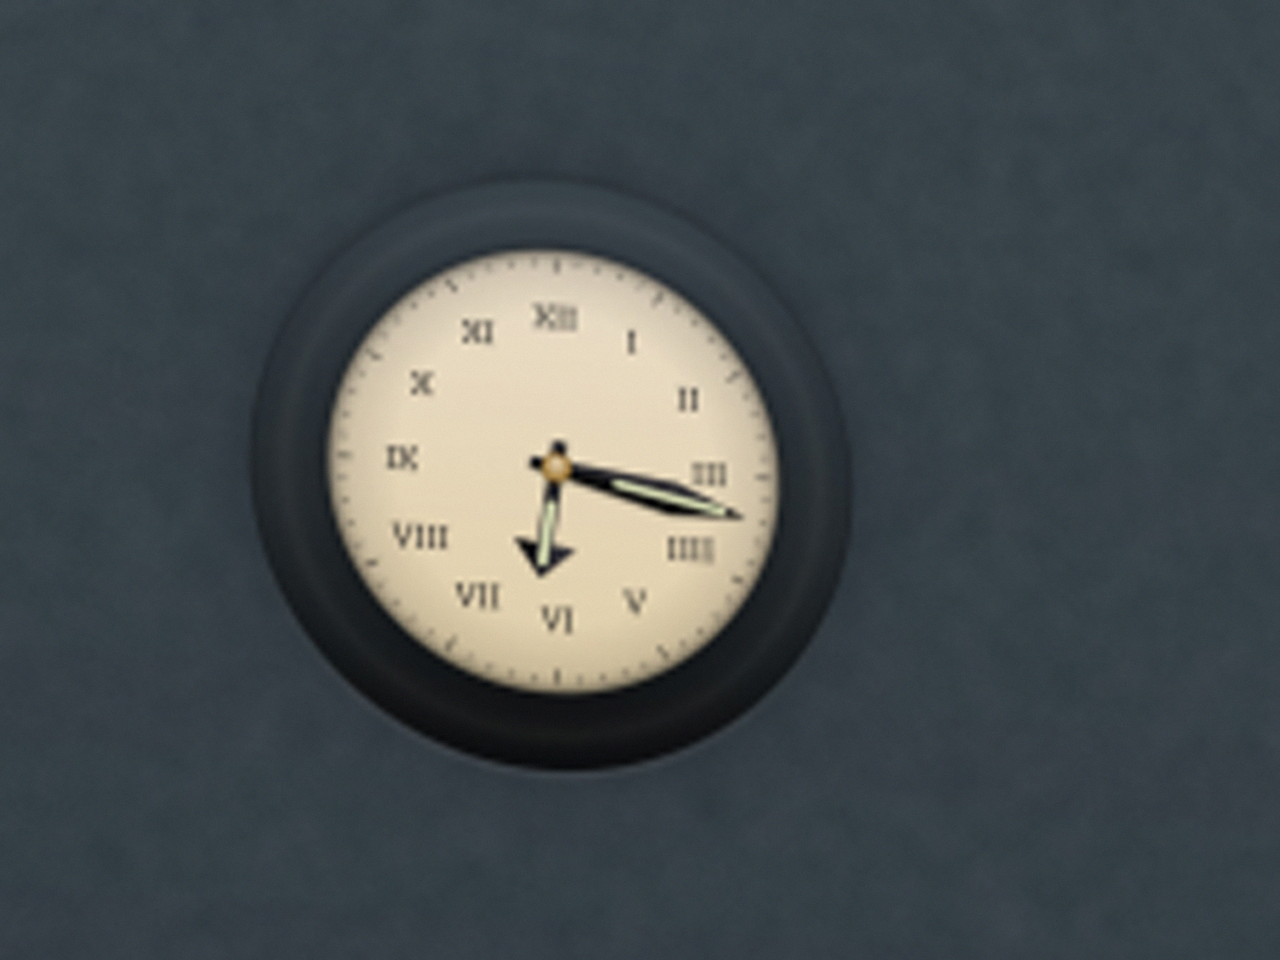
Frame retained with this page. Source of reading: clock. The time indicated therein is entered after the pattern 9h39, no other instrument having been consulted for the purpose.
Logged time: 6h17
